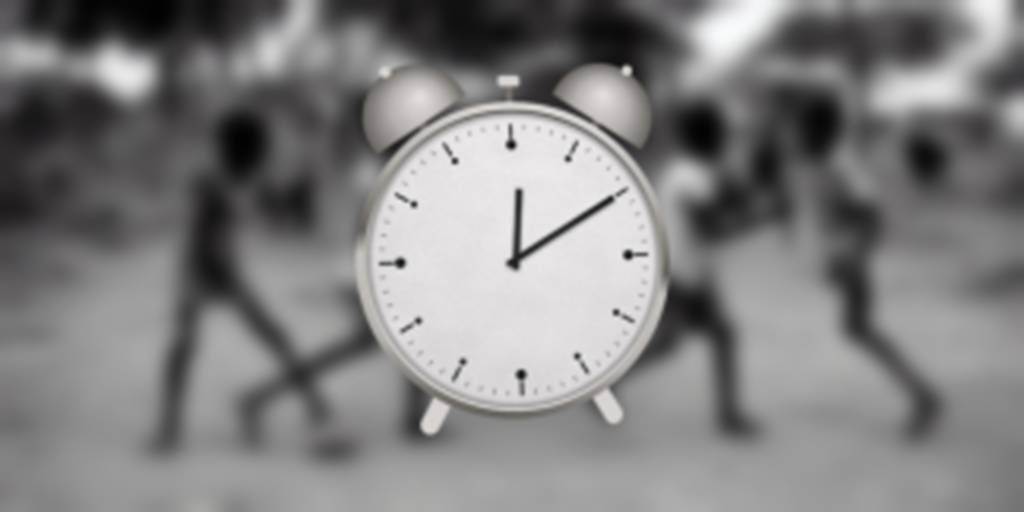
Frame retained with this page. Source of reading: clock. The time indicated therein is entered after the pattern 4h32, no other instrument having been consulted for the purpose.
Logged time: 12h10
